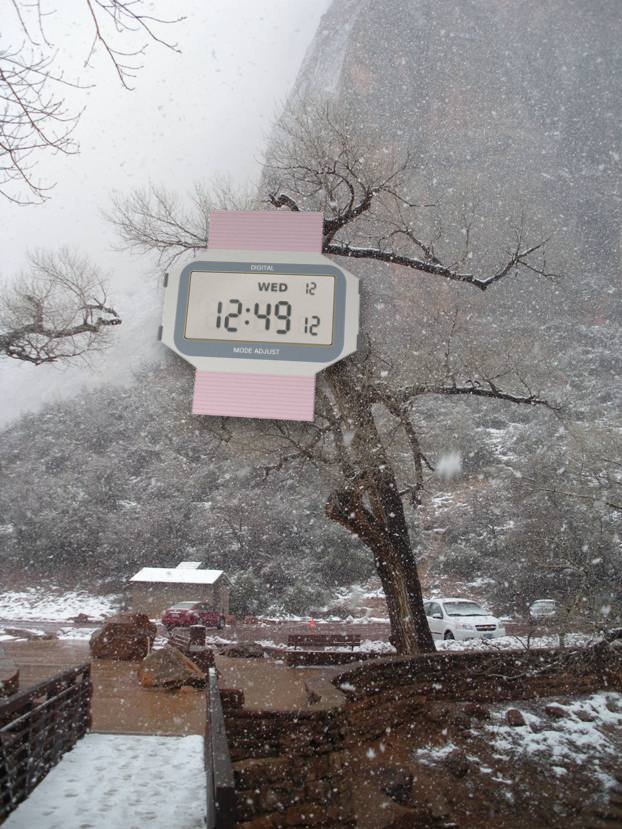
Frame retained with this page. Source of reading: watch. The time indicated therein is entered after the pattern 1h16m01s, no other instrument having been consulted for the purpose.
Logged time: 12h49m12s
